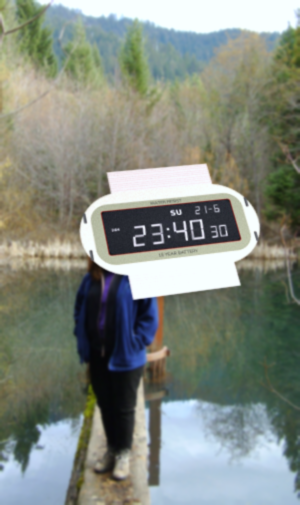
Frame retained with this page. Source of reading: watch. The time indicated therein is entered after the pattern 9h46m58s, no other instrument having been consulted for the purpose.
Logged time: 23h40m30s
